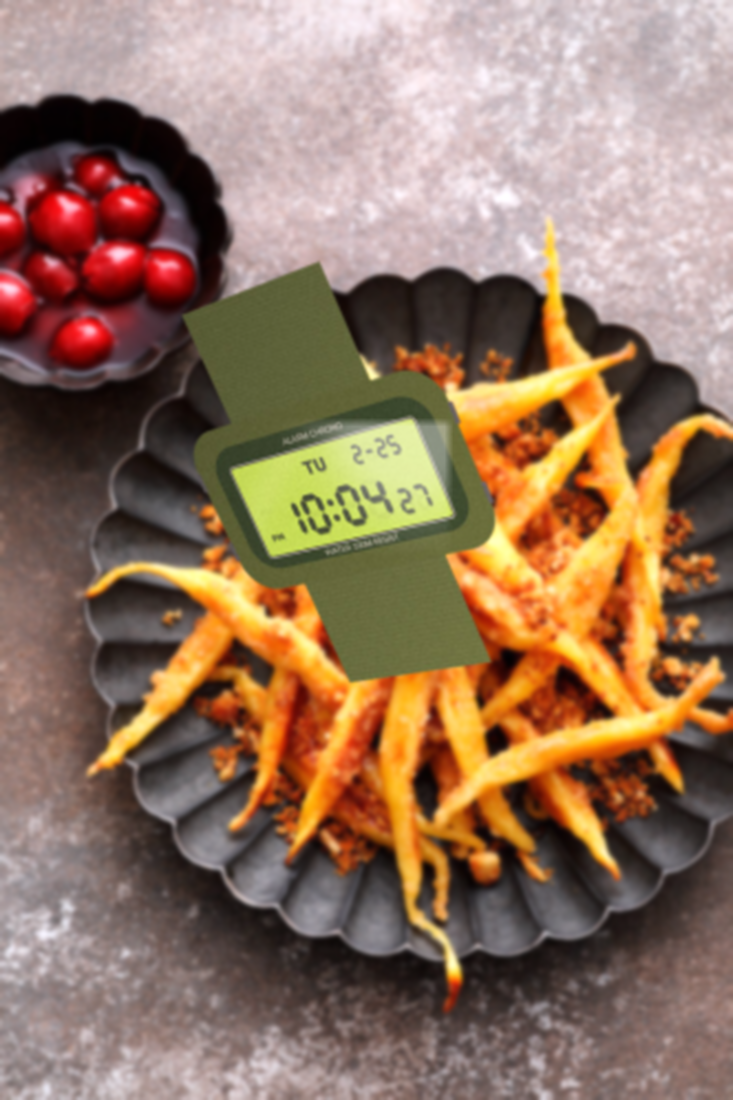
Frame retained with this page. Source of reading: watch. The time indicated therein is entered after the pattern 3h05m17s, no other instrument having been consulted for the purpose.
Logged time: 10h04m27s
